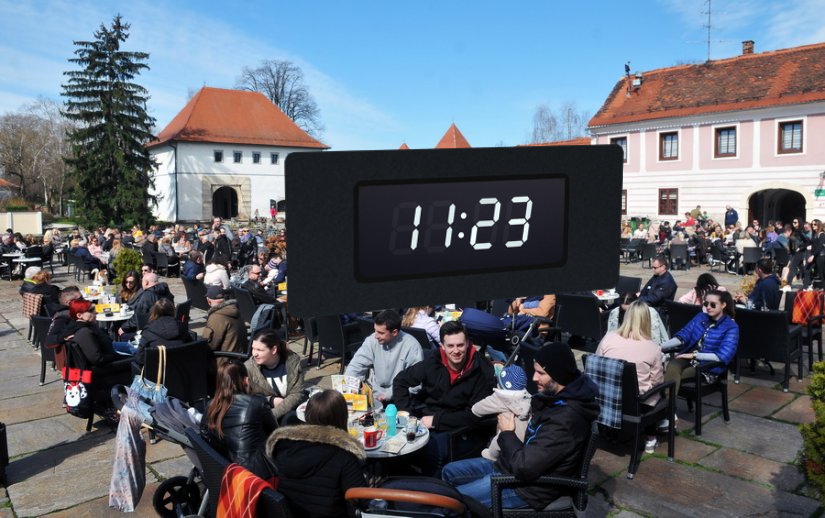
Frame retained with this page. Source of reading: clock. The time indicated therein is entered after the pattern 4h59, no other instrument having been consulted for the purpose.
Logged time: 11h23
